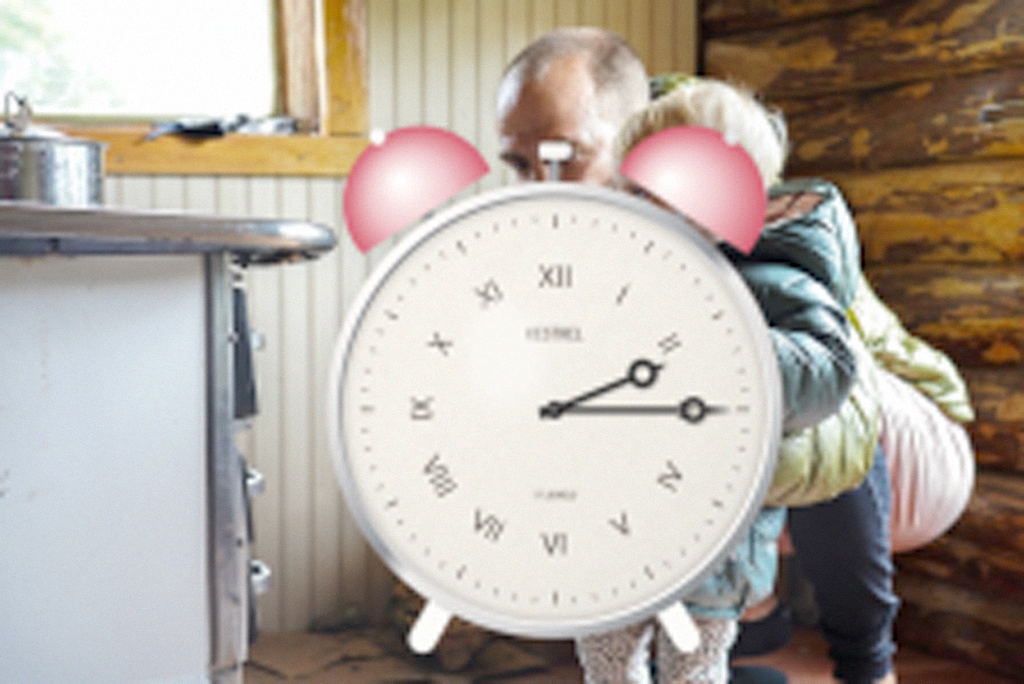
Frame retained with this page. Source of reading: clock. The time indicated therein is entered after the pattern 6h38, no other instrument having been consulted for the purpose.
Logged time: 2h15
